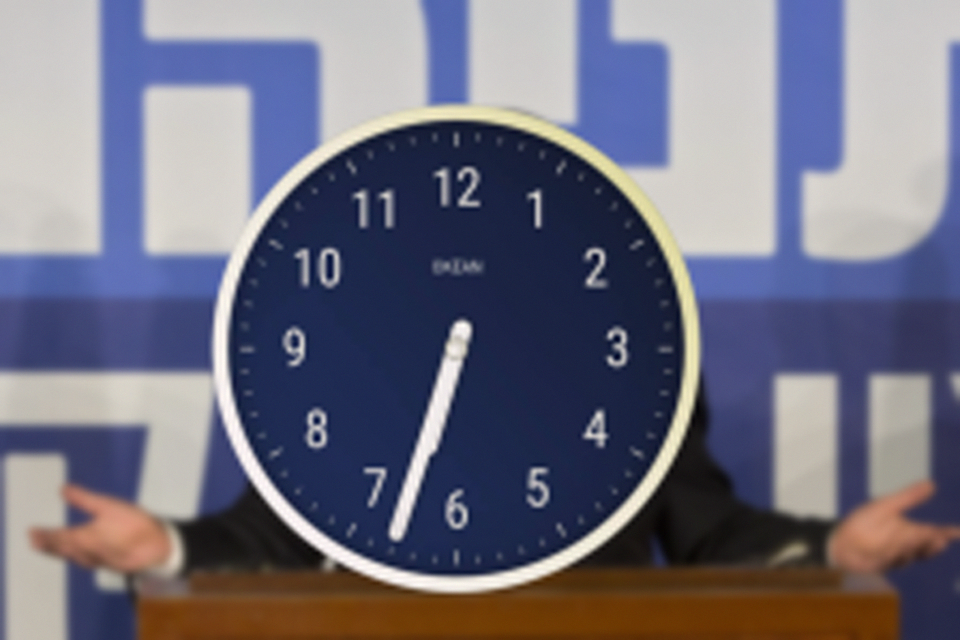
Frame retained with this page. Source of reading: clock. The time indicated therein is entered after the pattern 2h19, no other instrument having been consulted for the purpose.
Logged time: 6h33
